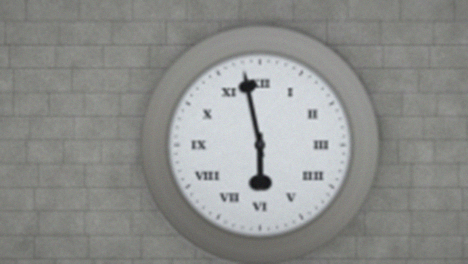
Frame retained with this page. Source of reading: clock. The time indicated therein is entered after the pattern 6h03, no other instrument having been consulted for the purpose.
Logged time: 5h58
